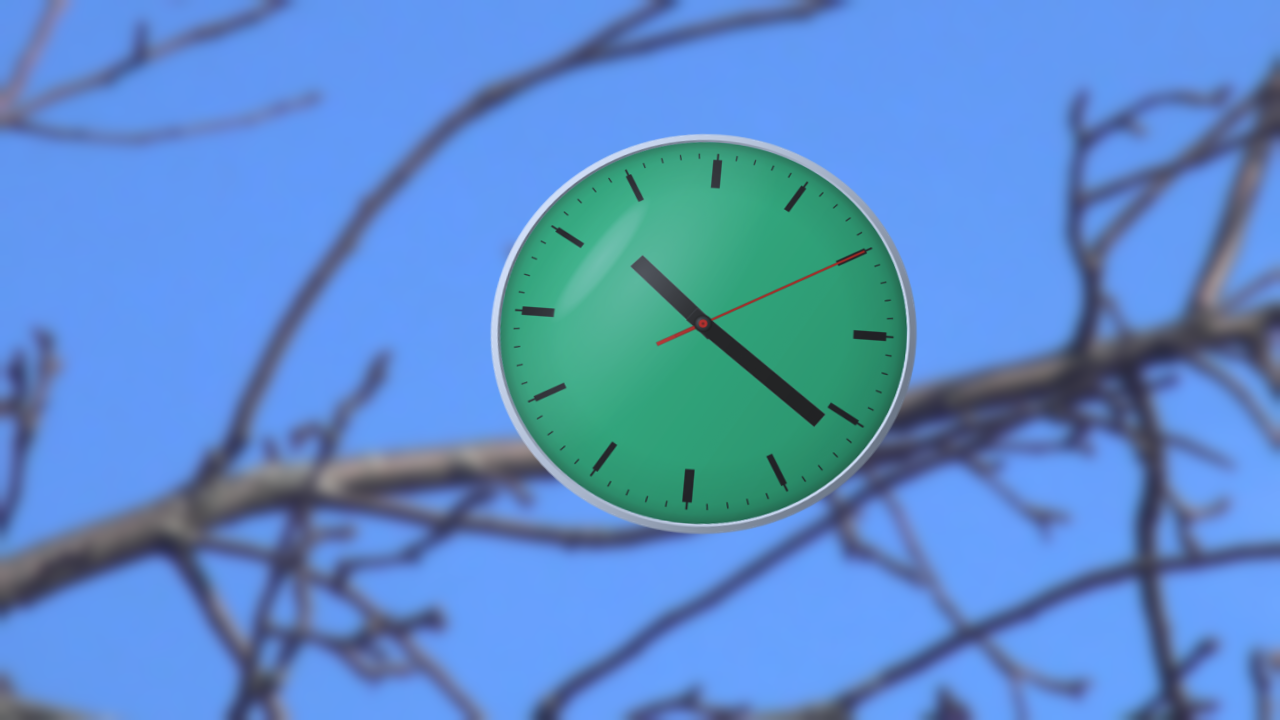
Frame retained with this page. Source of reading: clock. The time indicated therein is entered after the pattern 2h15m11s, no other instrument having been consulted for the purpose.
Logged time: 10h21m10s
